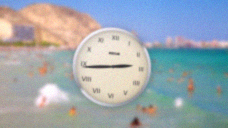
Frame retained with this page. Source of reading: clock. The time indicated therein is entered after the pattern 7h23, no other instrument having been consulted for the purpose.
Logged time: 2h44
